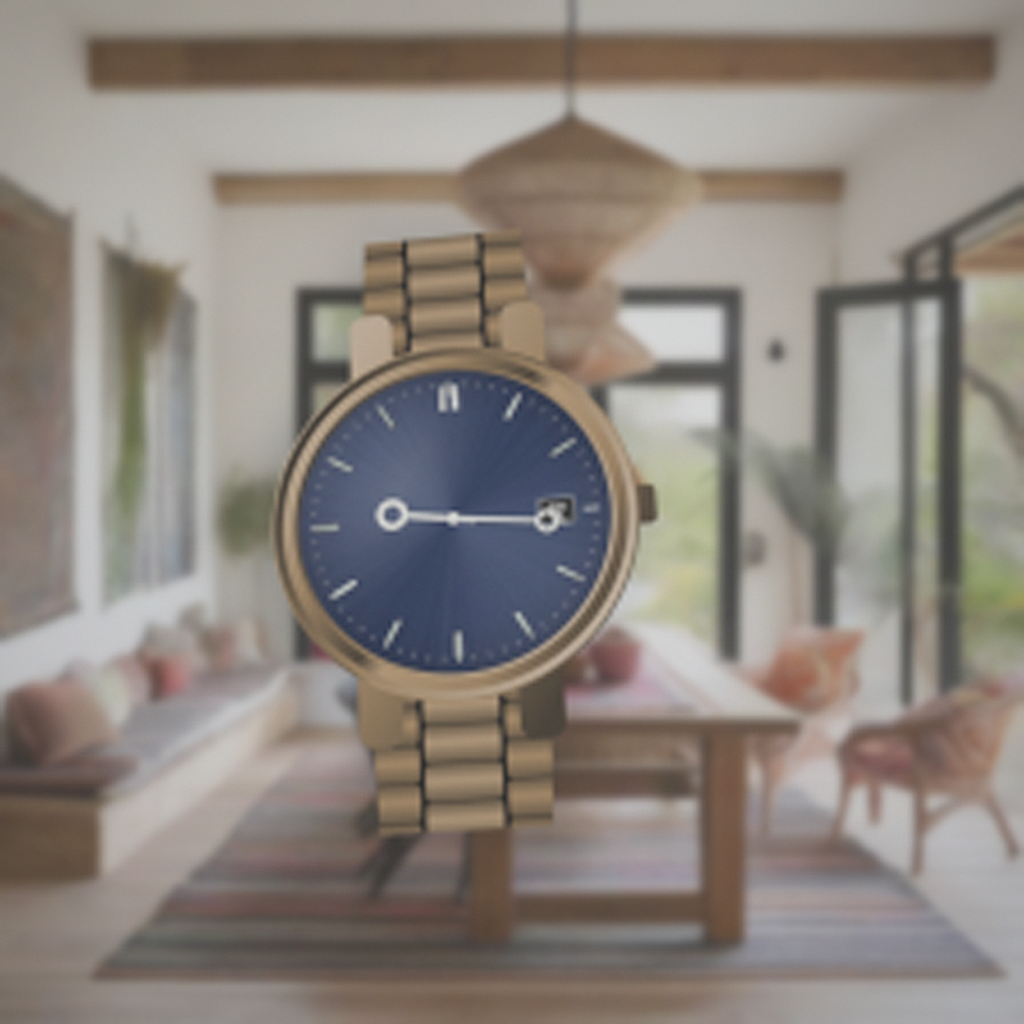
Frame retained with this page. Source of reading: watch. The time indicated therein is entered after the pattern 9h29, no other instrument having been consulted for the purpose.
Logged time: 9h16
